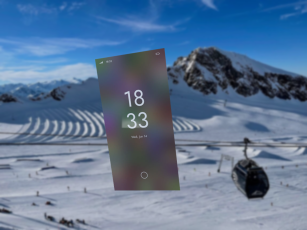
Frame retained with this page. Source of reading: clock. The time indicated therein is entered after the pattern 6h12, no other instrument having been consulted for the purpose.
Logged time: 18h33
